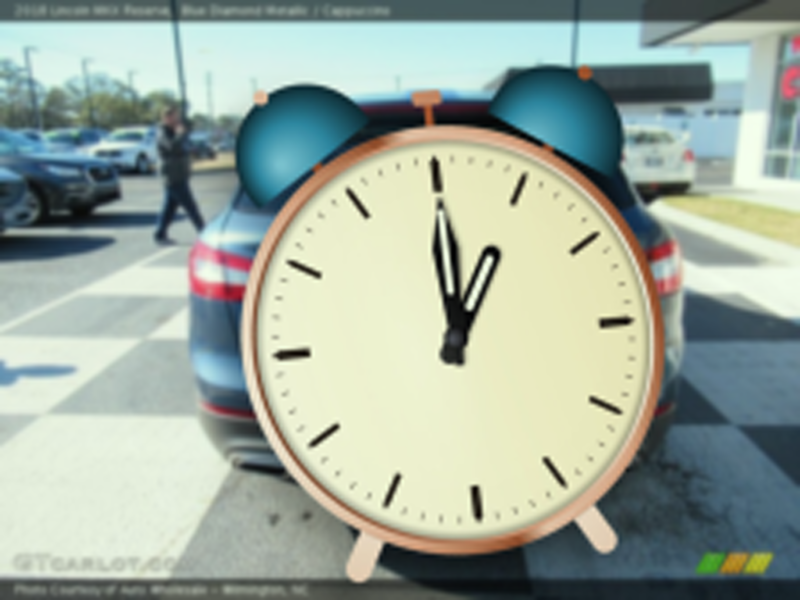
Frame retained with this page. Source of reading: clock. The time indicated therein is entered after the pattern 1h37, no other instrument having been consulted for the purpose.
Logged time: 1h00
